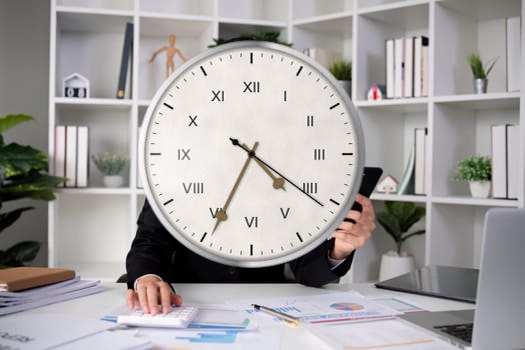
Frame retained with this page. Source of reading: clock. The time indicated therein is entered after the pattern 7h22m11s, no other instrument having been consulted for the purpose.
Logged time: 4h34m21s
